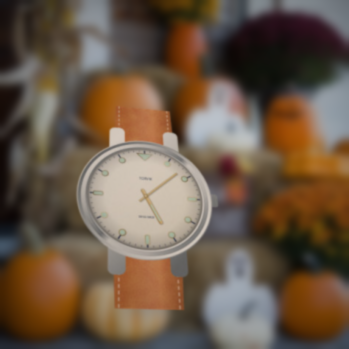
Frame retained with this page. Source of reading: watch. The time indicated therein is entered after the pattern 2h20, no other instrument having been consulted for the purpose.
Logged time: 5h08
